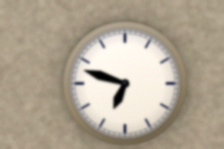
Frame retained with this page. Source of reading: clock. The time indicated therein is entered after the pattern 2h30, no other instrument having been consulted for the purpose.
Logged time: 6h48
